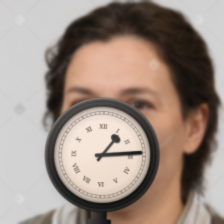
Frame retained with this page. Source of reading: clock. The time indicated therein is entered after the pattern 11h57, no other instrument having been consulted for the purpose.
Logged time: 1h14
